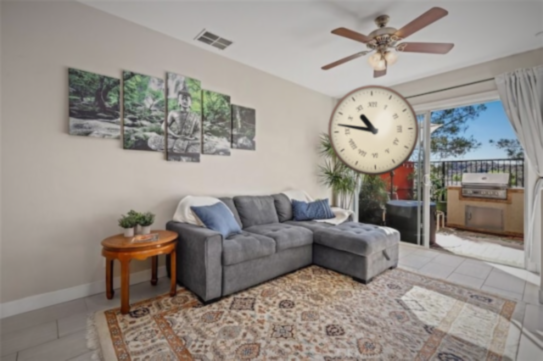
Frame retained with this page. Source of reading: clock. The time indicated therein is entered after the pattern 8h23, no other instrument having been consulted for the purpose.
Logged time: 10h47
